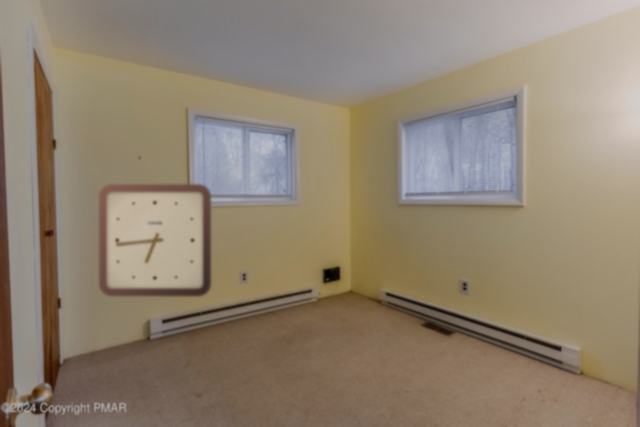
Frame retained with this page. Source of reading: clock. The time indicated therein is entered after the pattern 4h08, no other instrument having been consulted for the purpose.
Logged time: 6h44
